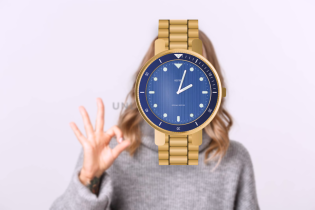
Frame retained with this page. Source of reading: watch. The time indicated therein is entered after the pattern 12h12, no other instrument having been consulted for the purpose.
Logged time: 2h03
